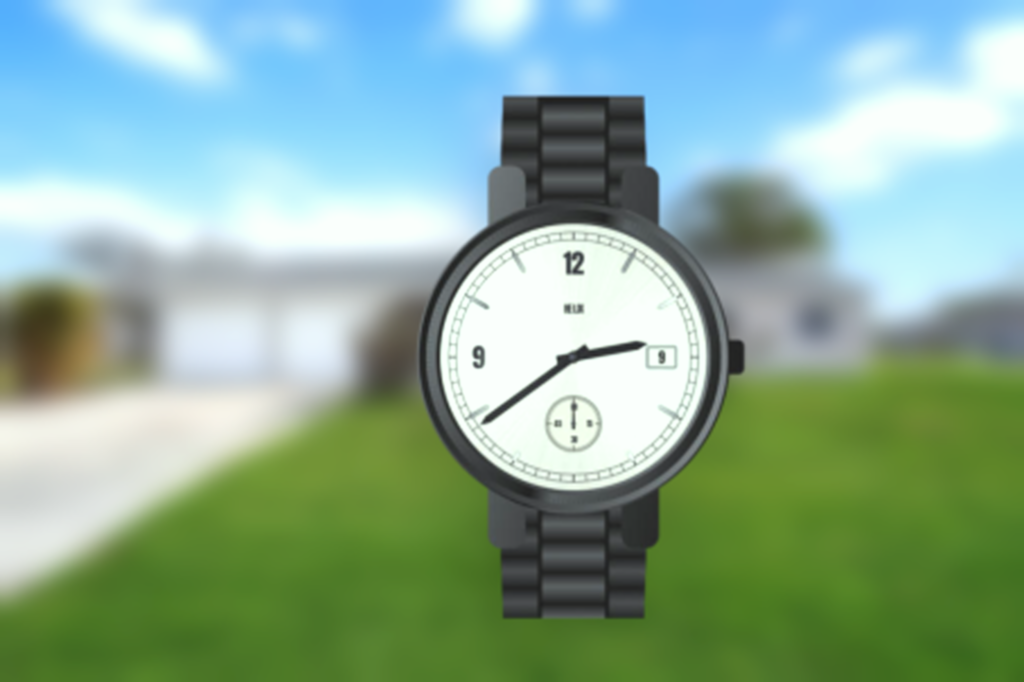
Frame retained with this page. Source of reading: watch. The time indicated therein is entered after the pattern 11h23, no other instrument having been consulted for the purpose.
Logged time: 2h39
